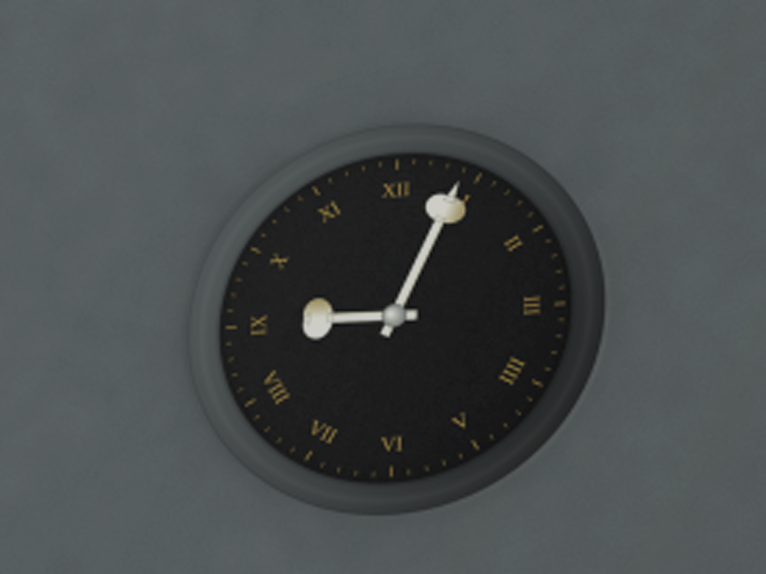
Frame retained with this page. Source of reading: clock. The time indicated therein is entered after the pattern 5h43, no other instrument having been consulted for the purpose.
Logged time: 9h04
